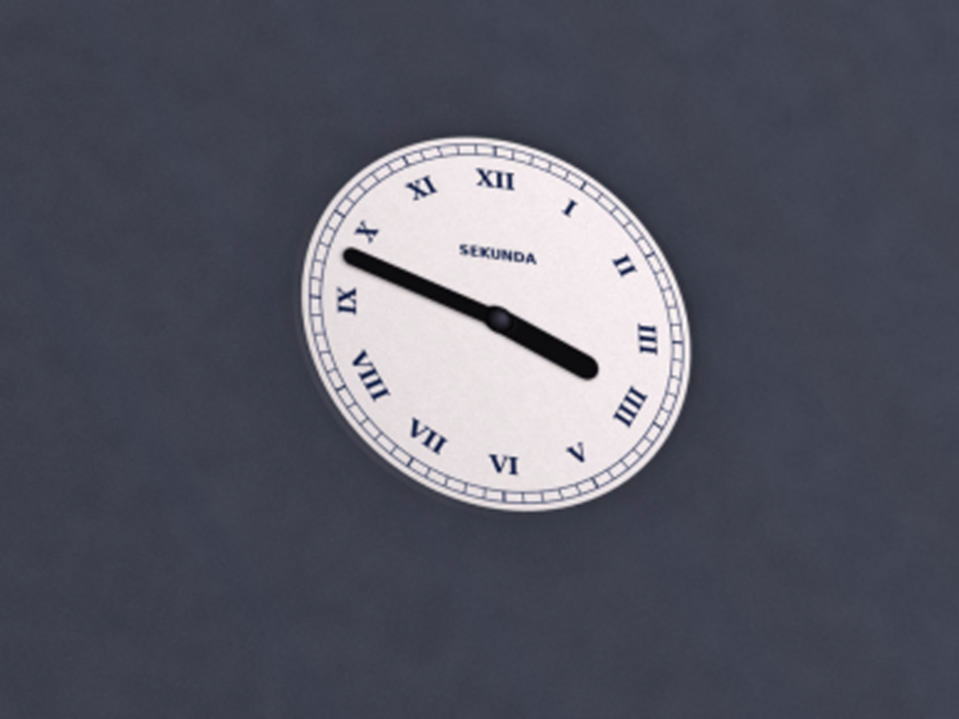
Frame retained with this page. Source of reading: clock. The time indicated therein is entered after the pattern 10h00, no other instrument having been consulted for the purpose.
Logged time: 3h48
